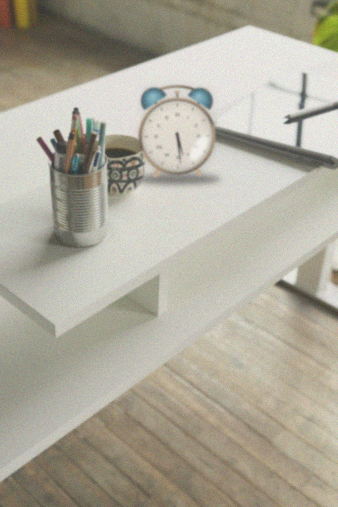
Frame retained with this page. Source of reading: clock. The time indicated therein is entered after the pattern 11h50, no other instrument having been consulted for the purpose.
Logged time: 5h29
